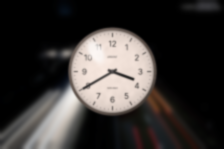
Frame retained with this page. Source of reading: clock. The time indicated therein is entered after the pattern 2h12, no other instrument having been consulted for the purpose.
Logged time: 3h40
